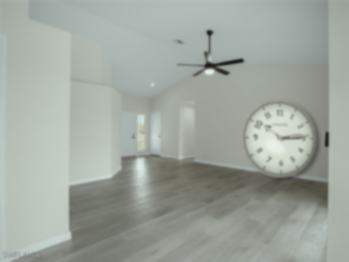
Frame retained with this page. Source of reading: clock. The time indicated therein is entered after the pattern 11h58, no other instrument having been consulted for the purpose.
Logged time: 10h14
